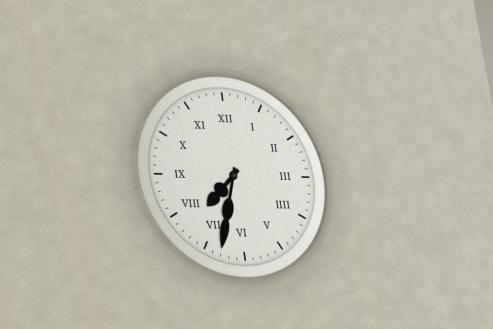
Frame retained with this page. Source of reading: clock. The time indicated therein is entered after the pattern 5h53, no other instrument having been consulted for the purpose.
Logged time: 7h33
